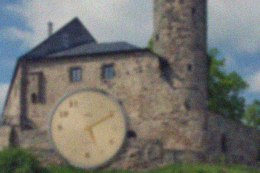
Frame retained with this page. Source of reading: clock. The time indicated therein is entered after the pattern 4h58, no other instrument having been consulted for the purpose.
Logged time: 5h10
